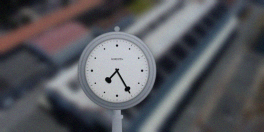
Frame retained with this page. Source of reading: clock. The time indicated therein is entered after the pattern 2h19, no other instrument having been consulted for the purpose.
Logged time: 7h25
